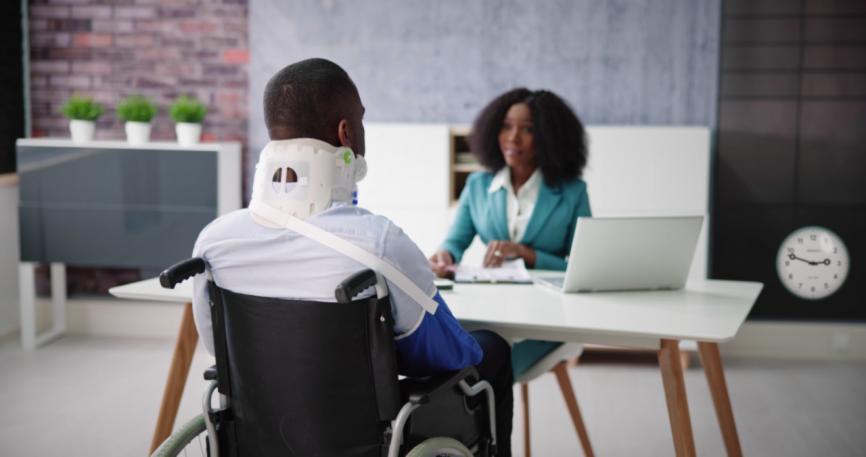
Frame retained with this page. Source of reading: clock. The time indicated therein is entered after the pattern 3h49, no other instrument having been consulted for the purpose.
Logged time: 2h48
